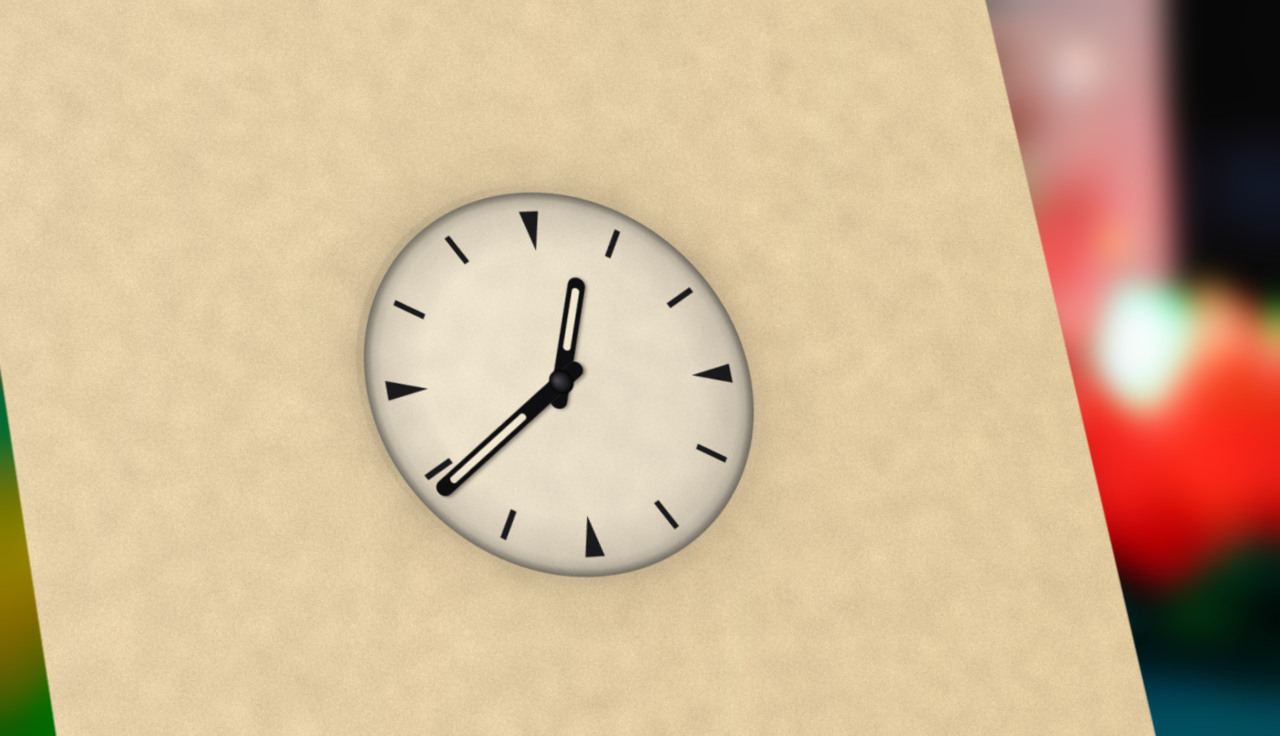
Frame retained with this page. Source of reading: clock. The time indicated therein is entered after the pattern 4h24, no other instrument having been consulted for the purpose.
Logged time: 12h39
